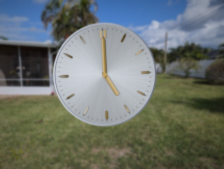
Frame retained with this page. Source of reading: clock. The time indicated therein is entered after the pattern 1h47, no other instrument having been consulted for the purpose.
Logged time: 5h00
